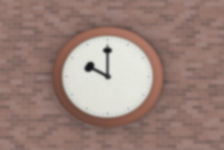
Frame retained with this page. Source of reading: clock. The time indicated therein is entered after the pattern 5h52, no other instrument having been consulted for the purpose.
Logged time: 10h00
